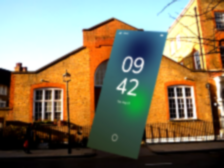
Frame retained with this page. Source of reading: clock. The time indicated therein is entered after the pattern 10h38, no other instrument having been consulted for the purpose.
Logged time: 9h42
